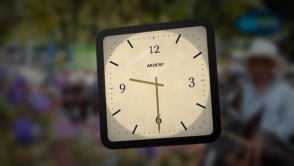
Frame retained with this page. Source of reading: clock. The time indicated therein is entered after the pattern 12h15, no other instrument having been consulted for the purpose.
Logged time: 9h30
